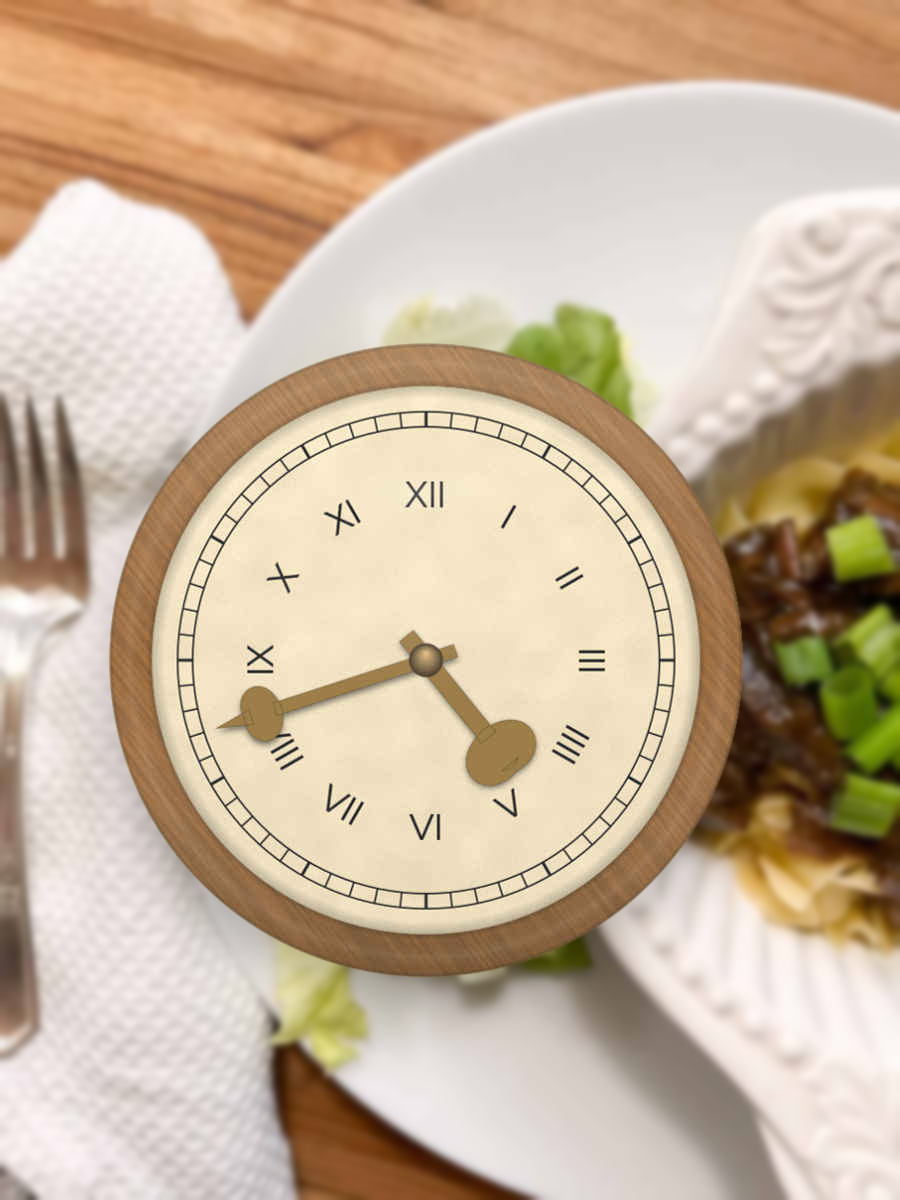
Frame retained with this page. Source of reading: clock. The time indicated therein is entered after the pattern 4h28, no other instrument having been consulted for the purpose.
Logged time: 4h42
